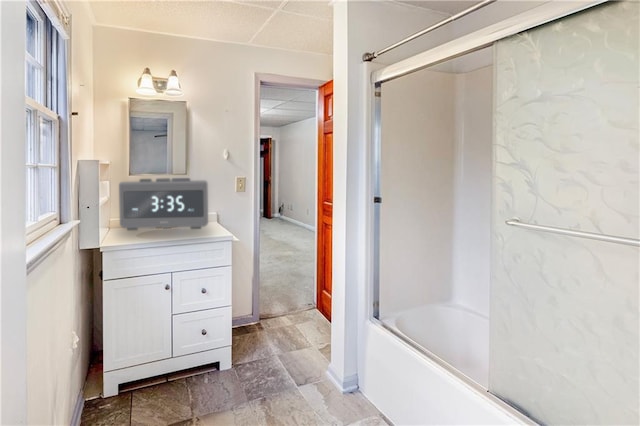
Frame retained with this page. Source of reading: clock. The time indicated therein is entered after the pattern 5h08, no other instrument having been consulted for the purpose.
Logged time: 3h35
